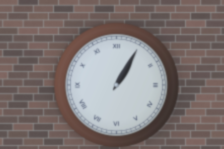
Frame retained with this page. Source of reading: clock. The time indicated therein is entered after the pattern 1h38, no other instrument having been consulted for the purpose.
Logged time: 1h05
